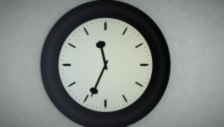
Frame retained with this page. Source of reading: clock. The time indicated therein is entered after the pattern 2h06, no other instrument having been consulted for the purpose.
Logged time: 11h34
